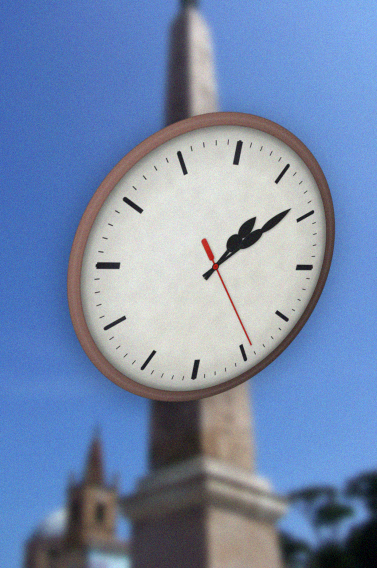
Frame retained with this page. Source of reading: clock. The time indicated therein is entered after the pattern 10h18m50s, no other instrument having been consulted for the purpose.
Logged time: 1h08m24s
